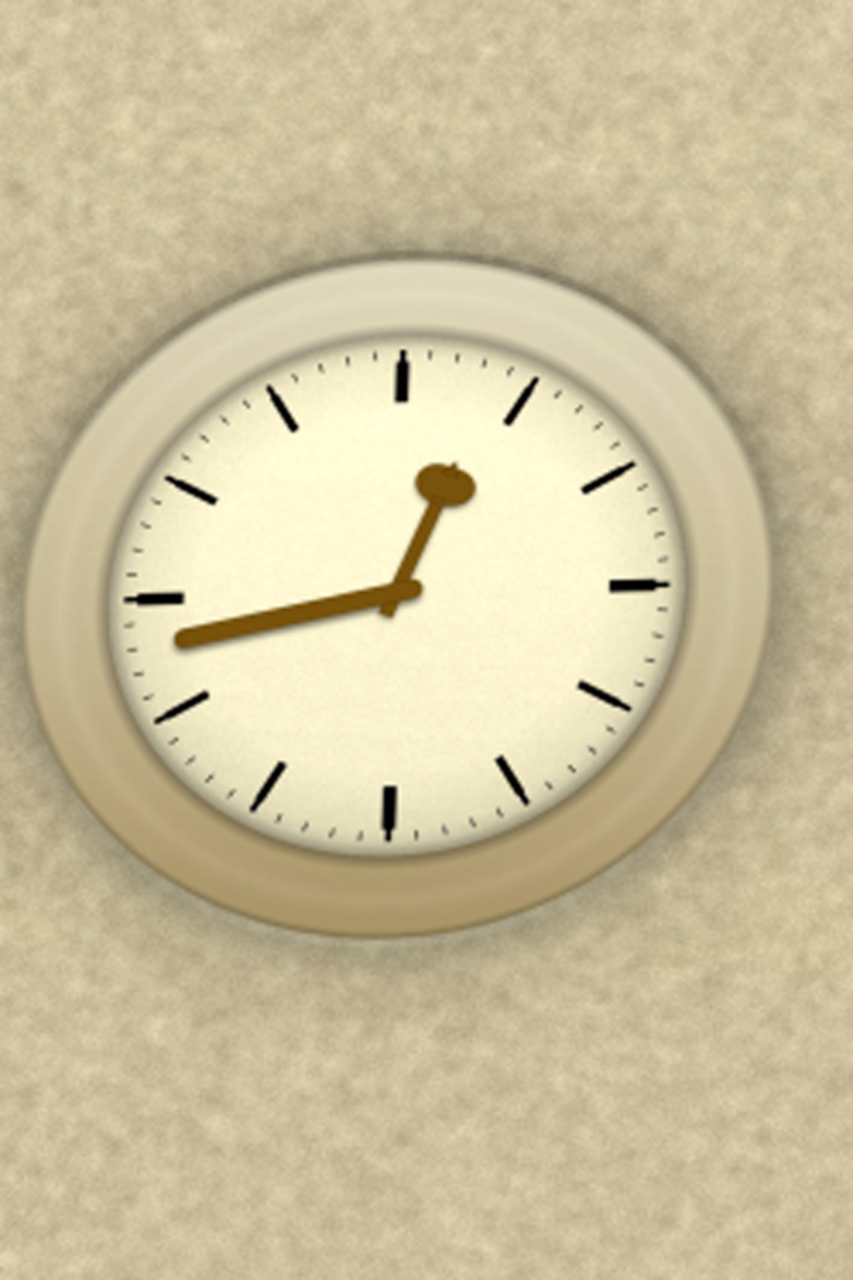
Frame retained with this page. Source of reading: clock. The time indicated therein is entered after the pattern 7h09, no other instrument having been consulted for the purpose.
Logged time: 12h43
